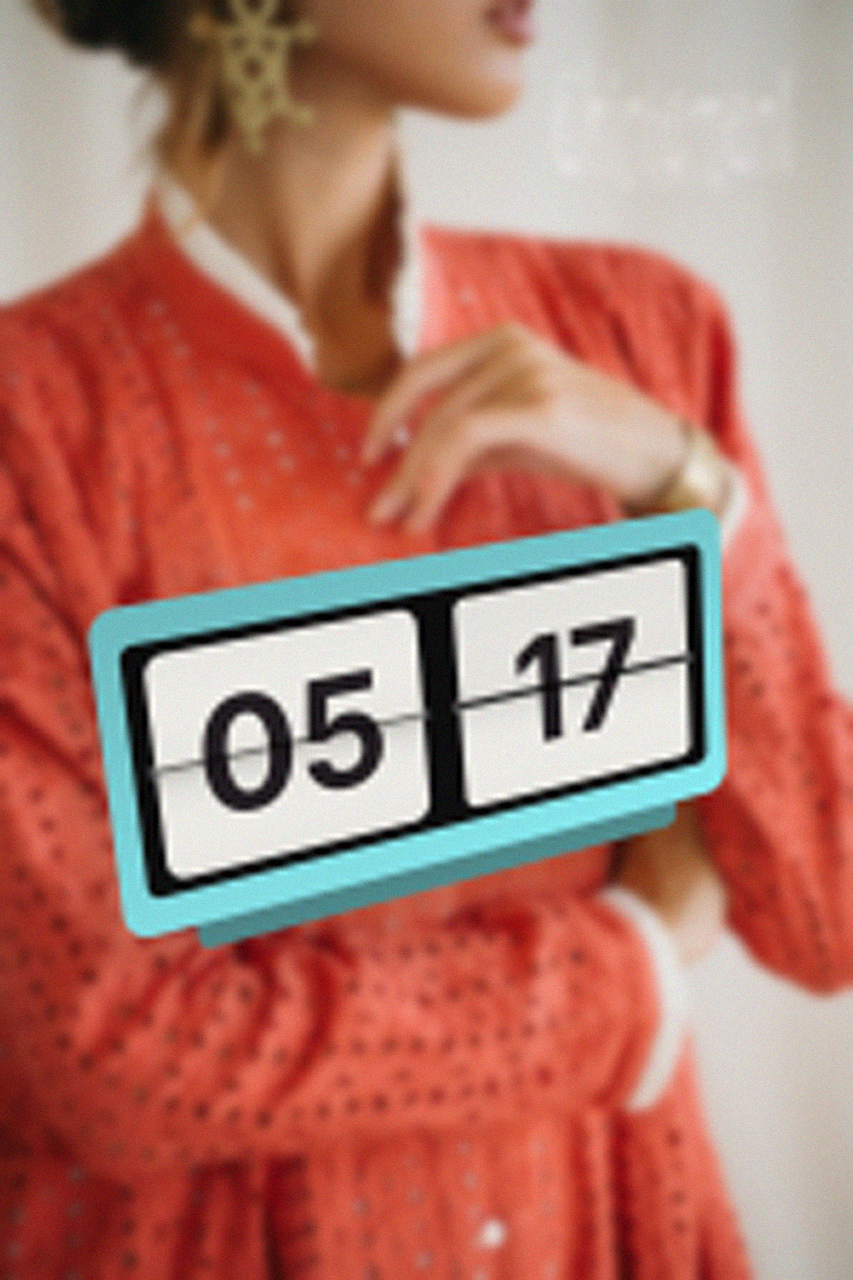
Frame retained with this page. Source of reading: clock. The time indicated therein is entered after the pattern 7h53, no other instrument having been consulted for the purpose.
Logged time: 5h17
